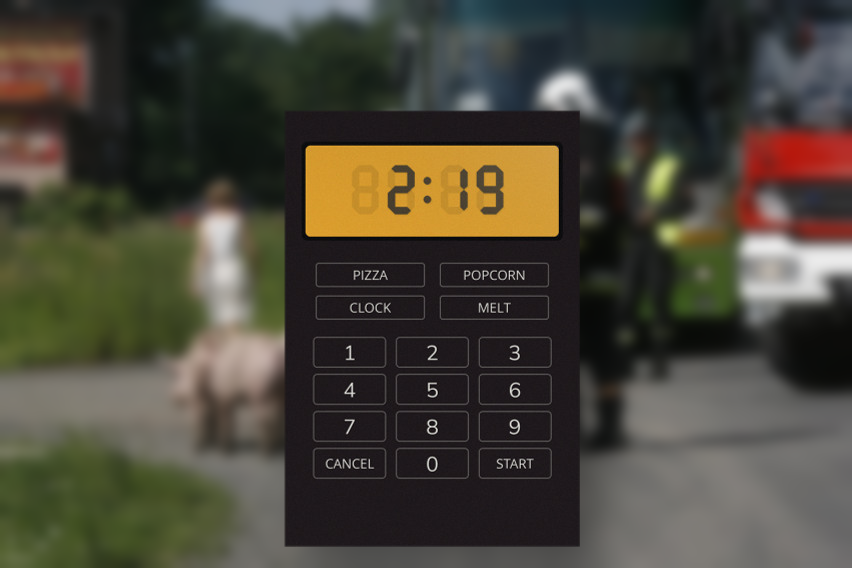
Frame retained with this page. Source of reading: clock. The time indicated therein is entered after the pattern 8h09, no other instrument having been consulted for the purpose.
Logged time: 2h19
